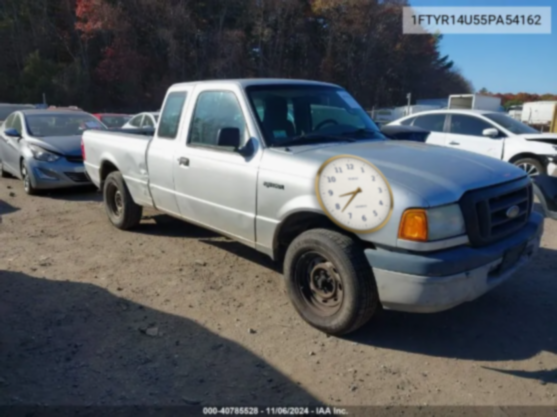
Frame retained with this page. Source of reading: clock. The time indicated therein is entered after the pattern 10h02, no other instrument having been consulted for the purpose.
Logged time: 8h38
